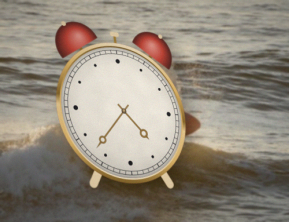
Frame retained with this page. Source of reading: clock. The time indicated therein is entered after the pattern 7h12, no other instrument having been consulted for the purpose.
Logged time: 4h37
